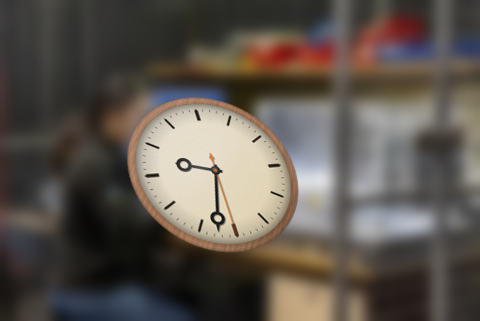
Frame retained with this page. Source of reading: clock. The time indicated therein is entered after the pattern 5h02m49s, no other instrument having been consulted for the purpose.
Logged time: 9h32m30s
